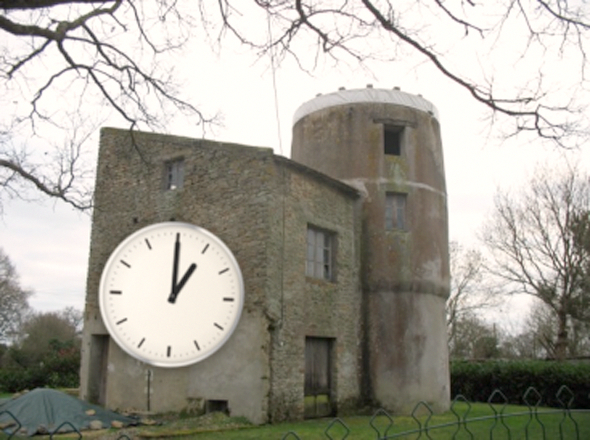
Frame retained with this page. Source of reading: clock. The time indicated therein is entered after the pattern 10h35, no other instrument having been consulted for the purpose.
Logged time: 1h00
